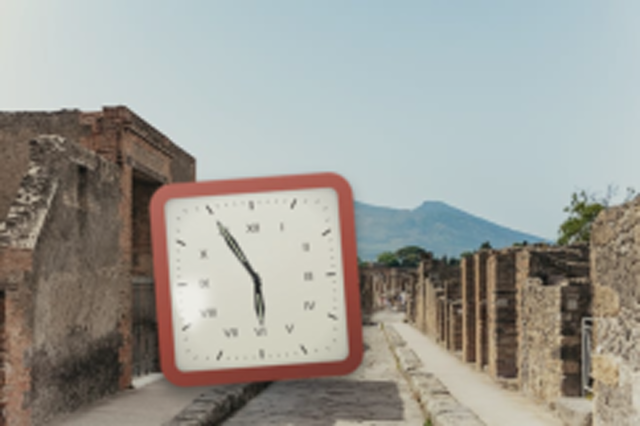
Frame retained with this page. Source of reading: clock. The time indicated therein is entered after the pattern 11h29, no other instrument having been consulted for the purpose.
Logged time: 5h55
